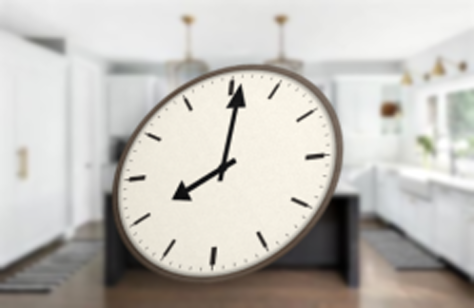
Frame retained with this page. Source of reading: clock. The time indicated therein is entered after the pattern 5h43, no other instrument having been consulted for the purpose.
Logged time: 8h01
